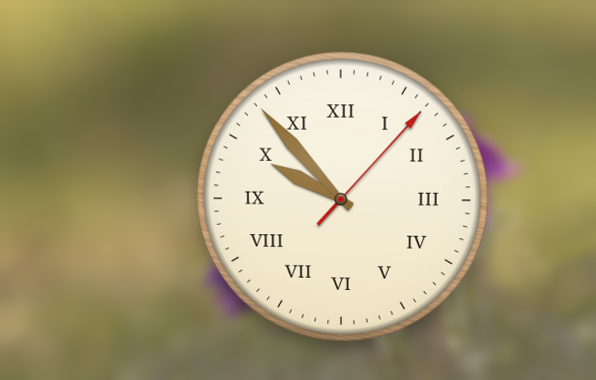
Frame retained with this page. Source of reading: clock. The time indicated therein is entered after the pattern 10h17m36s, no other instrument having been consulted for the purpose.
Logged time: 9h53m07s
